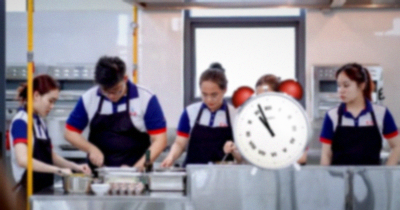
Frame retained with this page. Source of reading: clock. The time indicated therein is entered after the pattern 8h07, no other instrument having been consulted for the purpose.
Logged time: 10h57
